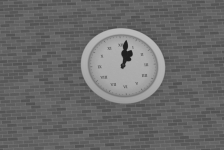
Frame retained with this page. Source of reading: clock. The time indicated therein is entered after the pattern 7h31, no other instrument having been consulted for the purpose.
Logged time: 1h02
